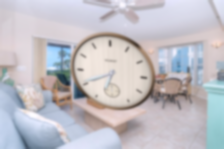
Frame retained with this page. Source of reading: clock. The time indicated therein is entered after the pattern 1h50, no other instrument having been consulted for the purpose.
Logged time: 6h41
